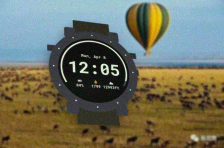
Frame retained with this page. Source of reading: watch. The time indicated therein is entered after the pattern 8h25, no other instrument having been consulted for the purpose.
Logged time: 12h05
